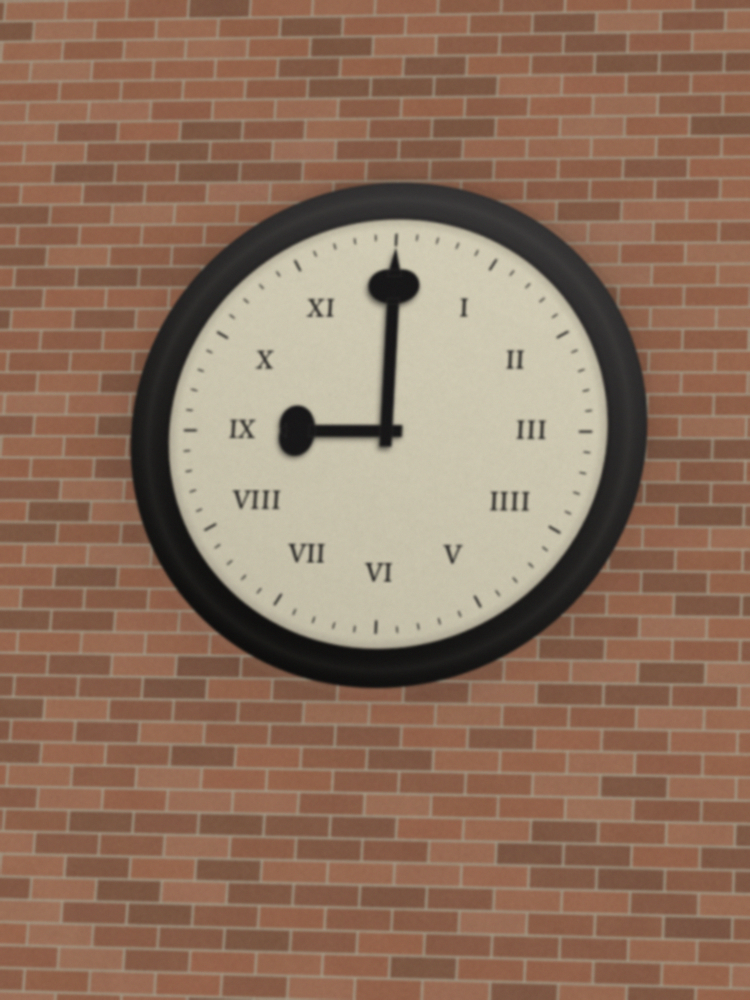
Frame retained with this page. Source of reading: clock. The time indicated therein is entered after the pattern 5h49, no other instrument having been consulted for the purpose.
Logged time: 9h00
